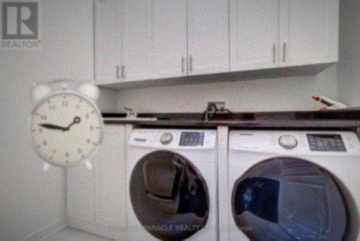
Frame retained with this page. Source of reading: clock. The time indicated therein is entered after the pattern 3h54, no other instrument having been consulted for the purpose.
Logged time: 1h47
